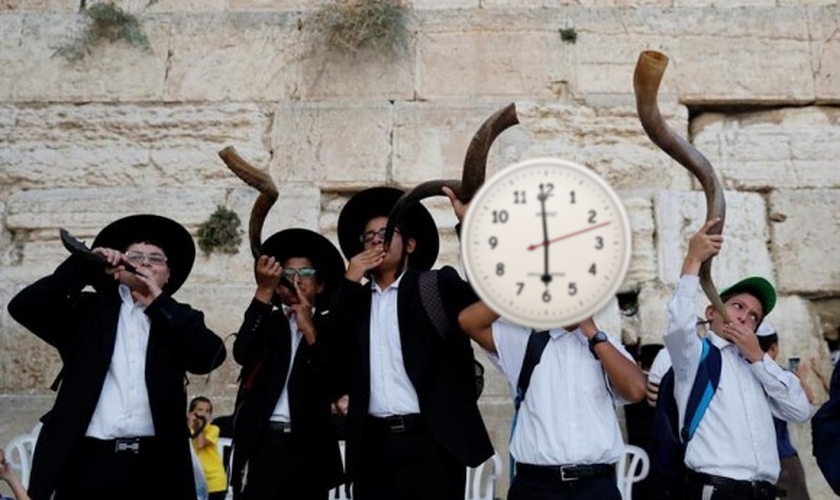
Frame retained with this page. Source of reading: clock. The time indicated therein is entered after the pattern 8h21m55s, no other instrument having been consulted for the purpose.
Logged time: 5h59m12s
